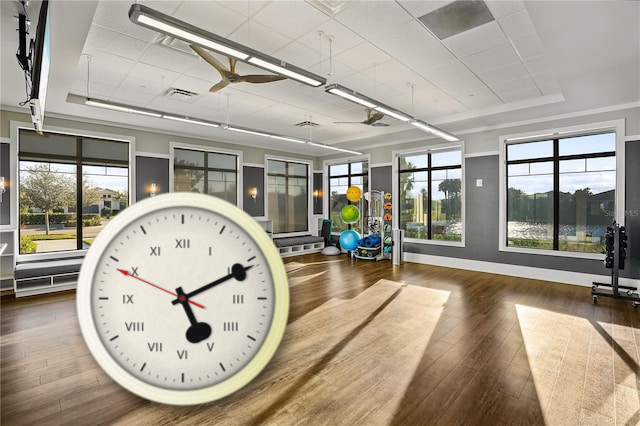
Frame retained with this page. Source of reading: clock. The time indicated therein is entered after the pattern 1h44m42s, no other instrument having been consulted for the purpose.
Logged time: 5h10m49s
